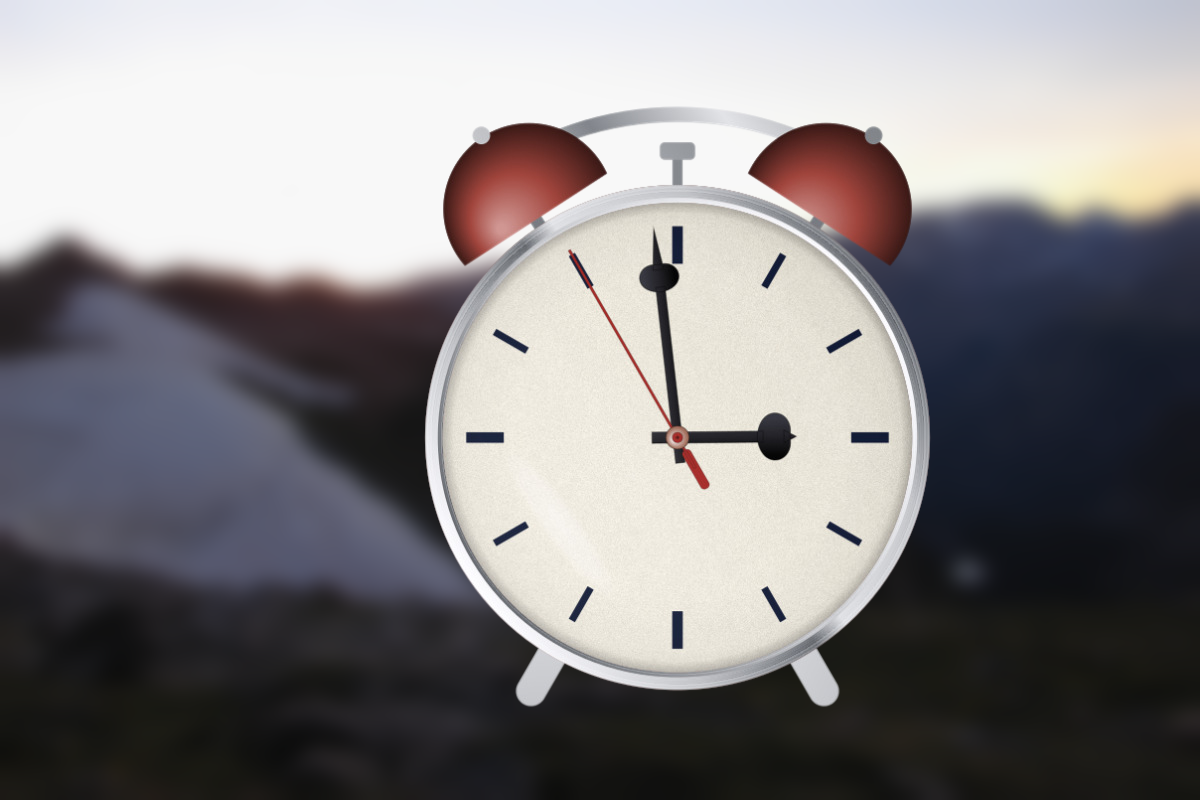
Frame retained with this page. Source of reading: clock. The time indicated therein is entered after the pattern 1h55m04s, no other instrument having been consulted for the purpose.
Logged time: 2h58m55s
